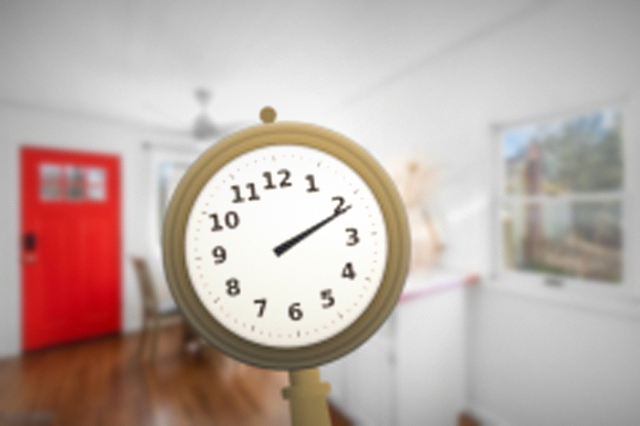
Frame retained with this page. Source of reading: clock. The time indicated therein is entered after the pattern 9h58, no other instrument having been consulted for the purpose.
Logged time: 2h11
